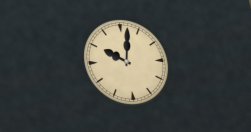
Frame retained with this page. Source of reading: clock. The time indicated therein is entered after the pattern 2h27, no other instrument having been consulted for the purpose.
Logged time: 10h02
